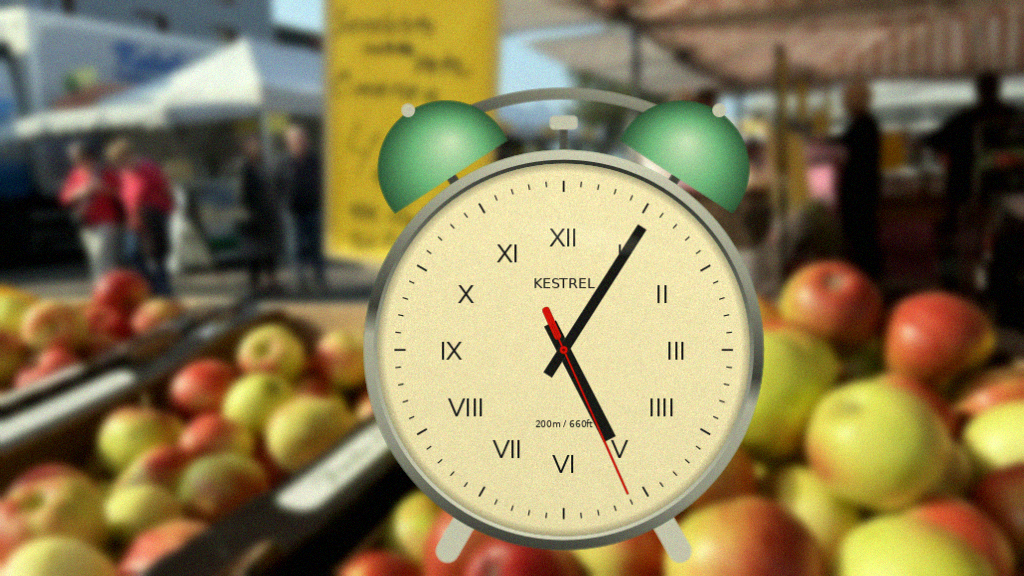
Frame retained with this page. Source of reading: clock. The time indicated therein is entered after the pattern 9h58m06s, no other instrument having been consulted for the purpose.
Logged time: 5h05m26s
